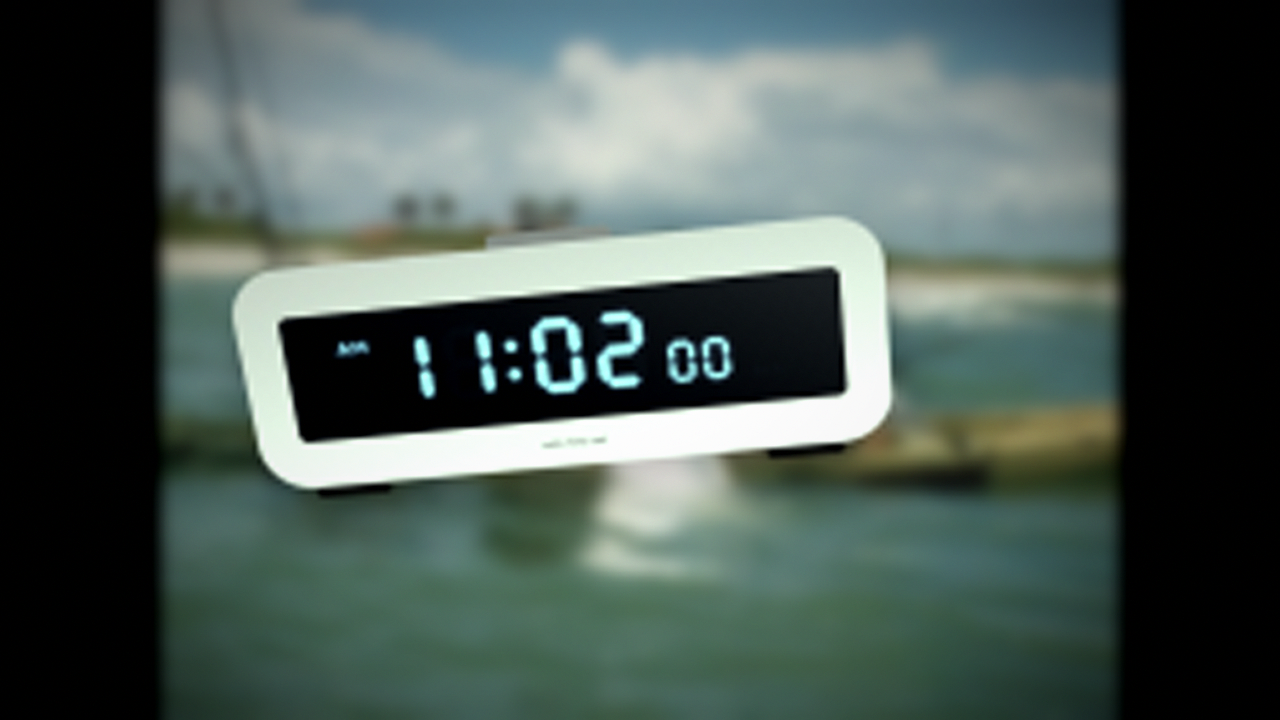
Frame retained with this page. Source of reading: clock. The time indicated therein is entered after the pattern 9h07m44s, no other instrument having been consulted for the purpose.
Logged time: 11h02m00s
